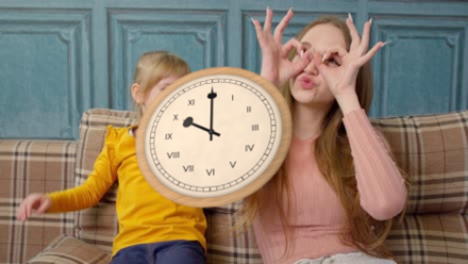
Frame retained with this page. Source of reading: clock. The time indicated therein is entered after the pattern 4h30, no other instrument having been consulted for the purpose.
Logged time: 10h00
